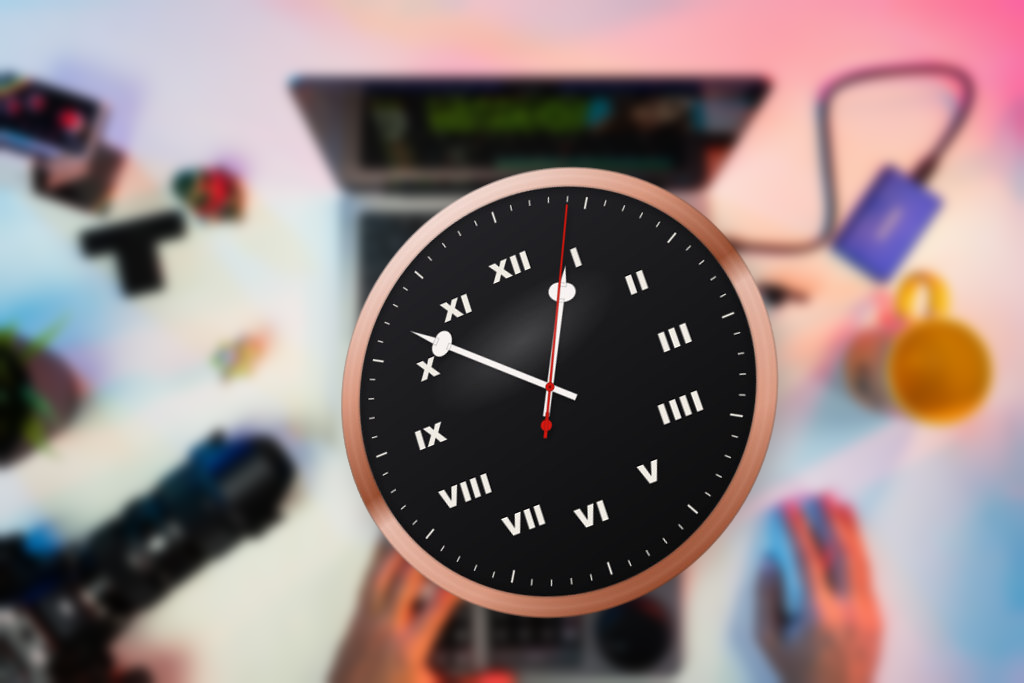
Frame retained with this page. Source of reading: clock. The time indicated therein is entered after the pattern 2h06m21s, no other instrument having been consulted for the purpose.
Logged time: 12h52m04s
